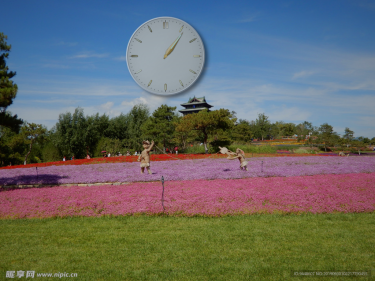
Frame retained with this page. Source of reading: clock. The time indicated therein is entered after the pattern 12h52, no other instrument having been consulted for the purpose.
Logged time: 1h06
